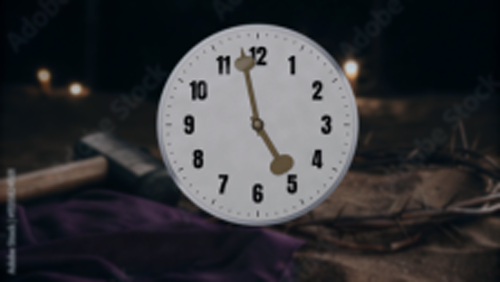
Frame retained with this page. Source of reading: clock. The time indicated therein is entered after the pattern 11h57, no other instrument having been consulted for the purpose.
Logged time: 4h58
